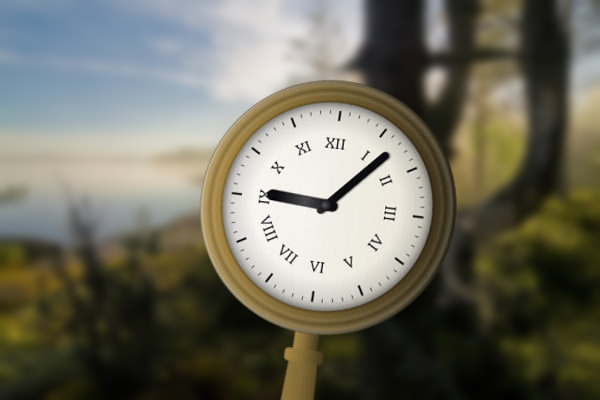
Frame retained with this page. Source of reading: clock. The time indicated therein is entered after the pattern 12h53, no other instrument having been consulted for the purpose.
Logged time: 9h07
